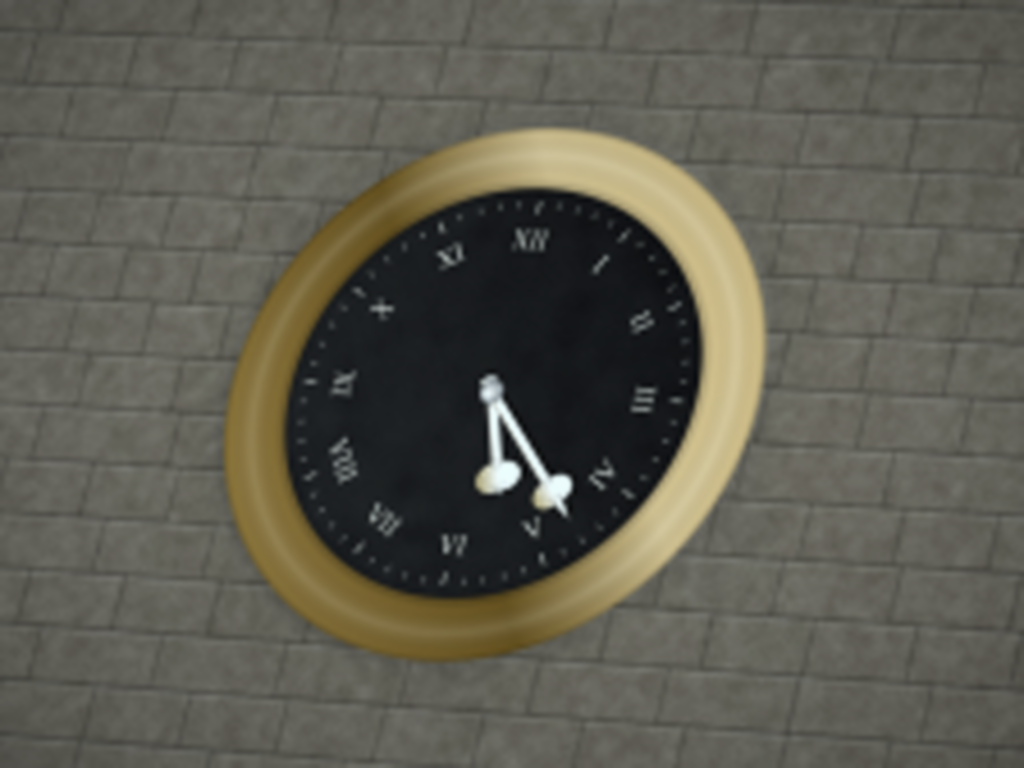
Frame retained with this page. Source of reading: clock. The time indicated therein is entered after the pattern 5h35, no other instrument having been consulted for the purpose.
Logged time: 5h23
